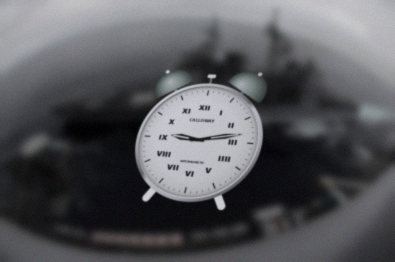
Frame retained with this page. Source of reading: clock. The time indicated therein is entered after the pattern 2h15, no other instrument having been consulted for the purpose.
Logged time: 9h13
